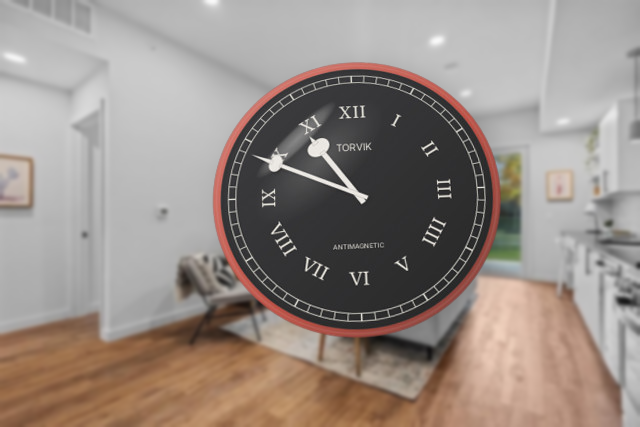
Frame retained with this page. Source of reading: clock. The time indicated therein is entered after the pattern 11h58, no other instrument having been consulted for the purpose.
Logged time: 10h49
